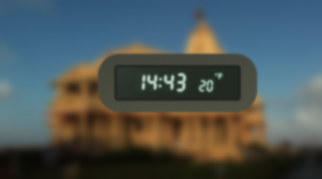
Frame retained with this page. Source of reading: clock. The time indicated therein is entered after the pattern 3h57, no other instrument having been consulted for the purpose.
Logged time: 14h43
